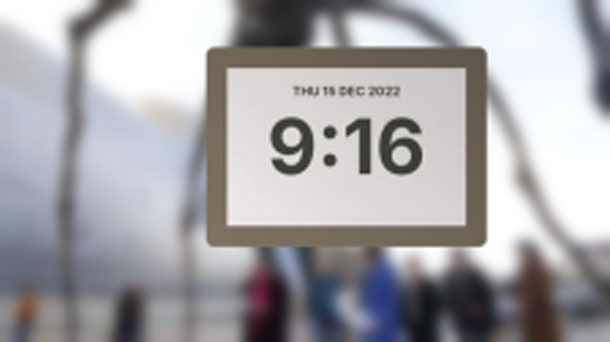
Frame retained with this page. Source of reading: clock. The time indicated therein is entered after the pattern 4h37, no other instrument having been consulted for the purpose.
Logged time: 9h16
